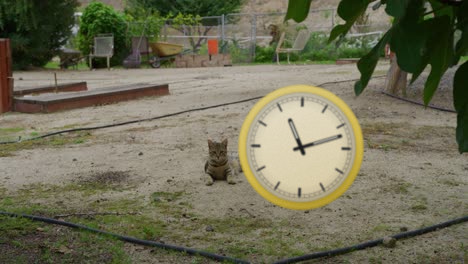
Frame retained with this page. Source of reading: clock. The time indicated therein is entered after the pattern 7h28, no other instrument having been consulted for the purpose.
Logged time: 11h12
